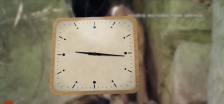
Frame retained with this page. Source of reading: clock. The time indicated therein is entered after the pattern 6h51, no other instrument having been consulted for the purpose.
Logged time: 9h16
